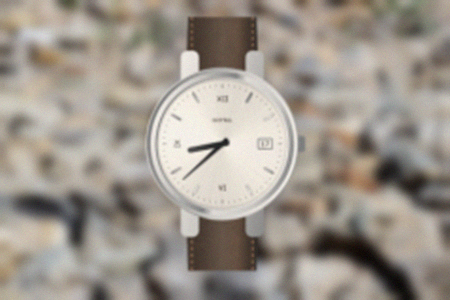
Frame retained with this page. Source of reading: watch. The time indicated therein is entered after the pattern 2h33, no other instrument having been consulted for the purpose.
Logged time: 8h38
